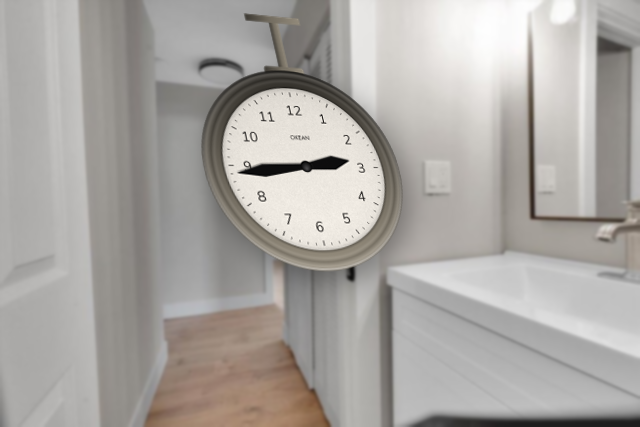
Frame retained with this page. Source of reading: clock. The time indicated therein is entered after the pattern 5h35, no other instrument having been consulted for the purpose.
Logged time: 2h44
